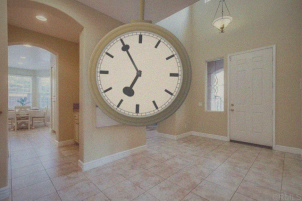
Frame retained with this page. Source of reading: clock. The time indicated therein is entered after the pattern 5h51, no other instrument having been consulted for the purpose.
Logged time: 6h55
